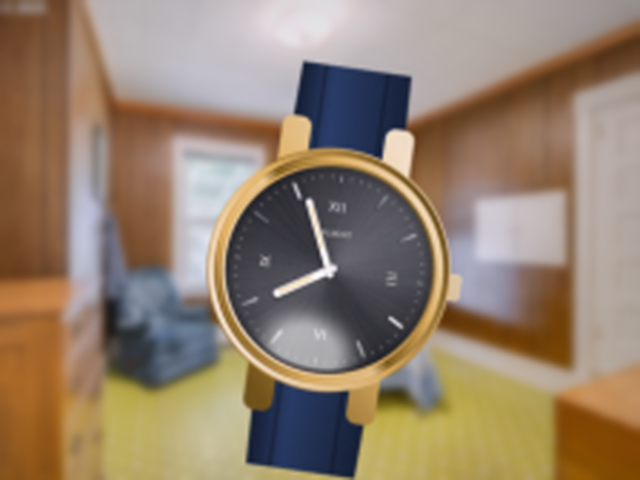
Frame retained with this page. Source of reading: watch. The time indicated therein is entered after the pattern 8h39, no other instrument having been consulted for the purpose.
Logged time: 7h56
